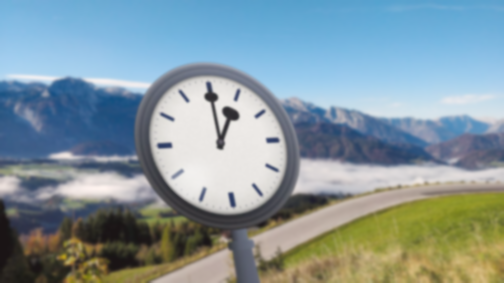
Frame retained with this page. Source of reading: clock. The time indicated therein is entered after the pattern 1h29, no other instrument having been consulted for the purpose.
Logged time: 1h00
